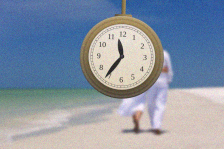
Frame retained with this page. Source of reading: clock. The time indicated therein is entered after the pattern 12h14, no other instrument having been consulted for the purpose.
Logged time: 11h36
